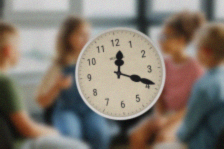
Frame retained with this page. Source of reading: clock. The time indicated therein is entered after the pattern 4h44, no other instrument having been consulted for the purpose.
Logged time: 12h19
